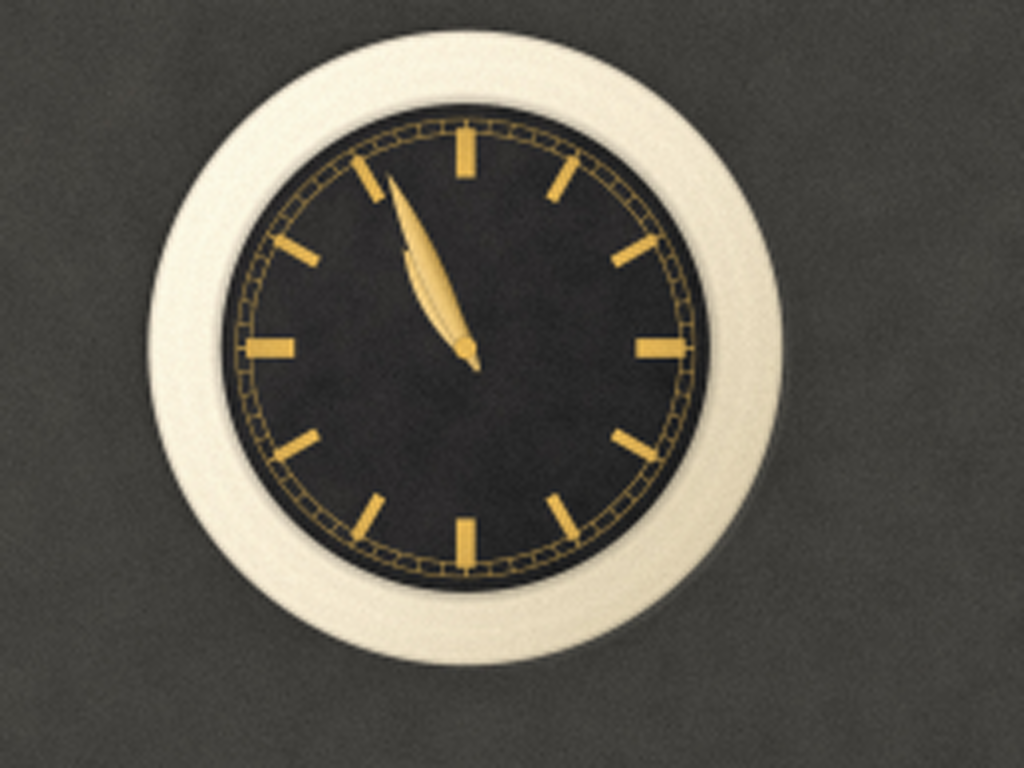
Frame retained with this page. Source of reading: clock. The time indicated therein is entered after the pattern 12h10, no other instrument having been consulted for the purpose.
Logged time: 10h56
